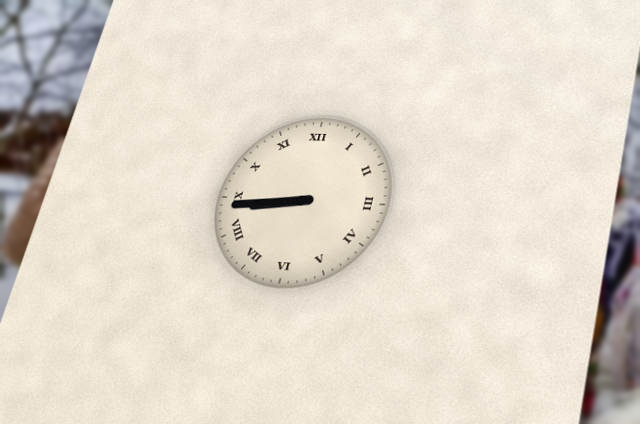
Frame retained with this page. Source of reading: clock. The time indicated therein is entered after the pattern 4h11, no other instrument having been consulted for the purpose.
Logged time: 8h44
